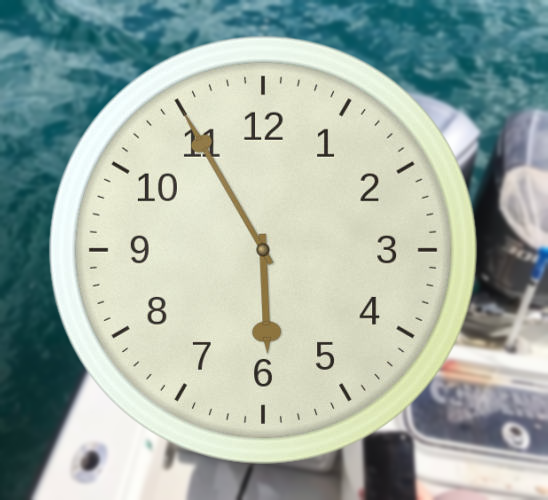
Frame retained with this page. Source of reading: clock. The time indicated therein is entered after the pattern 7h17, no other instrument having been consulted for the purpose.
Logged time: 5h55
